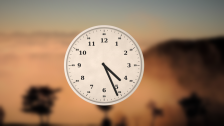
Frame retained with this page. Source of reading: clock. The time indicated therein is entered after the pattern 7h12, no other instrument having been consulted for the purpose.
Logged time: 4h26
